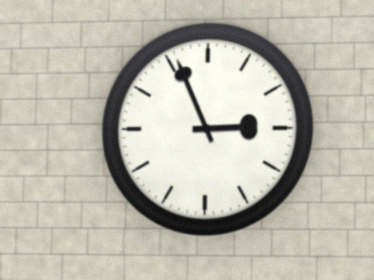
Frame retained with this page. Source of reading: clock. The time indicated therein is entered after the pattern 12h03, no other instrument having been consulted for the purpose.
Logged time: 2h56
